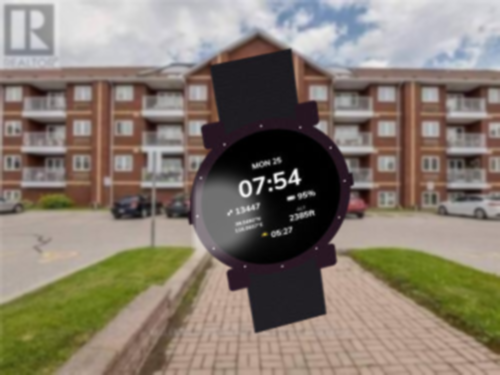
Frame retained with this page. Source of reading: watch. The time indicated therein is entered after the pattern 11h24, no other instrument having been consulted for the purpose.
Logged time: 7h54
